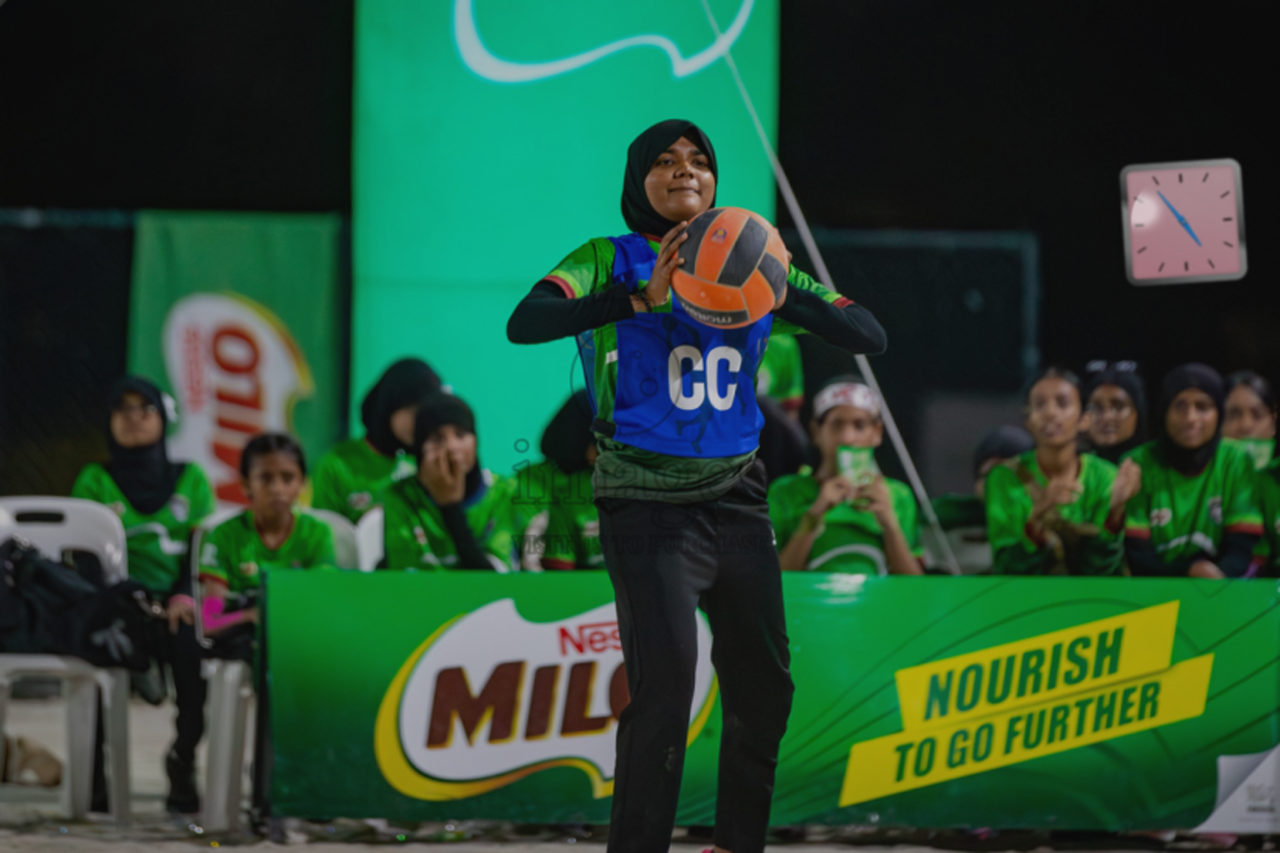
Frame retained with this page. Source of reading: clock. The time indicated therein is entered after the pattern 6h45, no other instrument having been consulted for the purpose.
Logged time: 4h54
